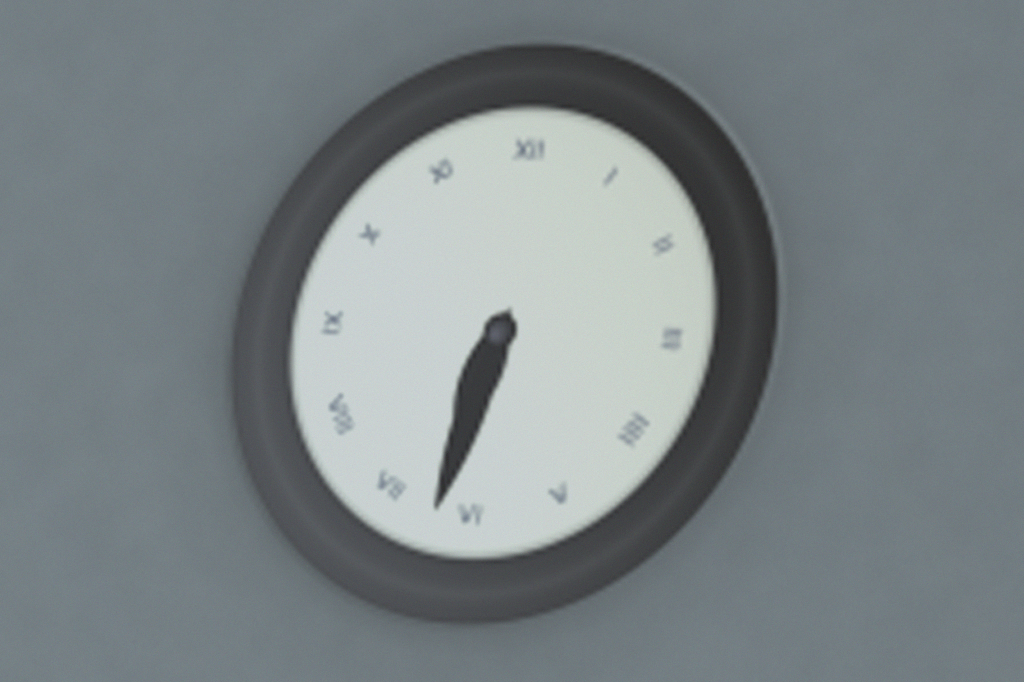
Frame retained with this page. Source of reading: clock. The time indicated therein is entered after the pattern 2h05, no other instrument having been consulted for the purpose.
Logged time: 6h32
